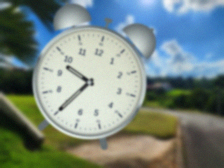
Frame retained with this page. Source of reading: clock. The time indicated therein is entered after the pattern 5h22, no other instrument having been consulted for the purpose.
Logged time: 9h35
